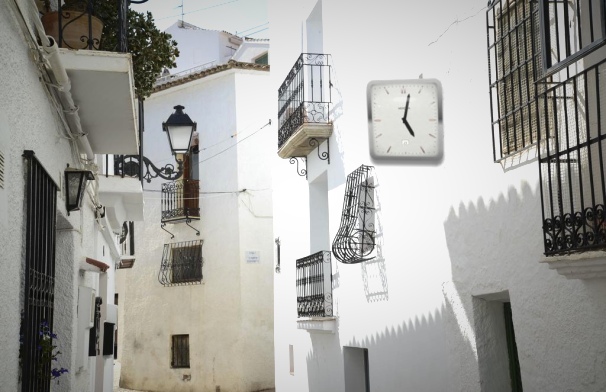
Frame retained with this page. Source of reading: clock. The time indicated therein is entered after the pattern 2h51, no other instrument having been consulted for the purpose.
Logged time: 5h02
